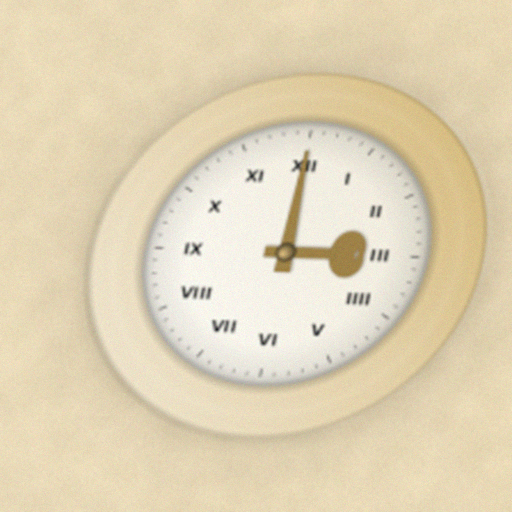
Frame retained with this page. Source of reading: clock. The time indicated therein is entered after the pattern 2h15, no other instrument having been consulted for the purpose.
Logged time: 3h00
